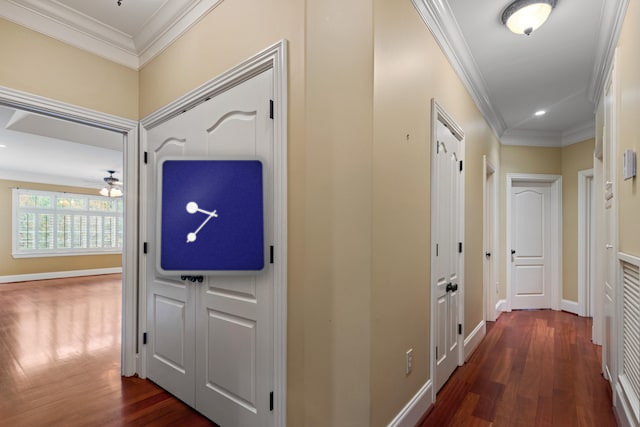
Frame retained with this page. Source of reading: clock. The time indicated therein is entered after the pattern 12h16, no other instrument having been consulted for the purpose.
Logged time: 9h37
